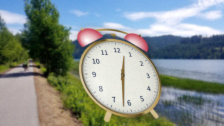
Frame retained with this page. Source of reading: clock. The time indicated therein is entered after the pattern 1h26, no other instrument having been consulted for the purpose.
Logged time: 12h32
